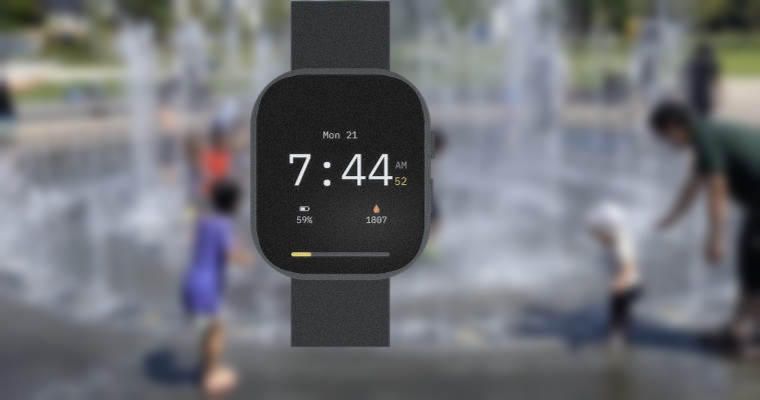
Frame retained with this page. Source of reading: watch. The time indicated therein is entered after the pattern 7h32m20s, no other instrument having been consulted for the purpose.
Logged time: 7h44m52s
